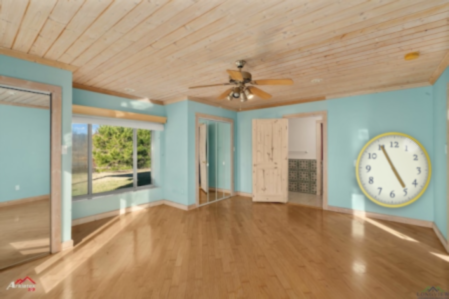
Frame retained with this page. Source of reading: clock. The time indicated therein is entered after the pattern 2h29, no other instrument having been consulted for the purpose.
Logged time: 4h55
